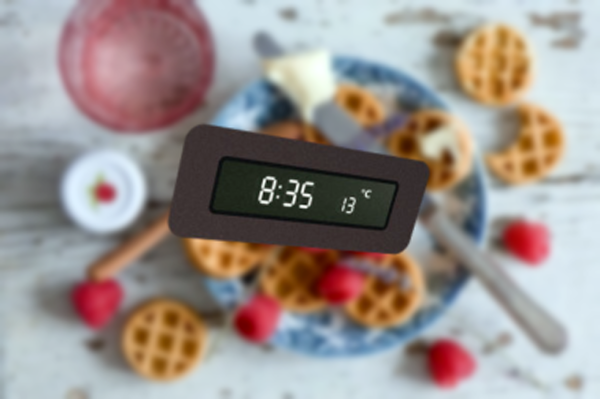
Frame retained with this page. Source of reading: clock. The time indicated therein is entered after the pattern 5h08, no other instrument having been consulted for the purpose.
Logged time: 8h35
